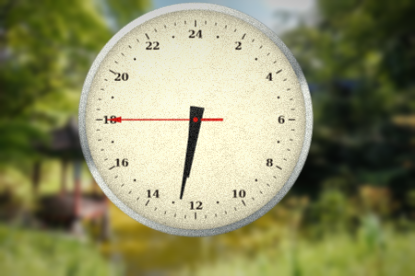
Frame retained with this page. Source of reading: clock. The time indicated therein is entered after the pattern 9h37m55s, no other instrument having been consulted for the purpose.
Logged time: 12h31m45s
